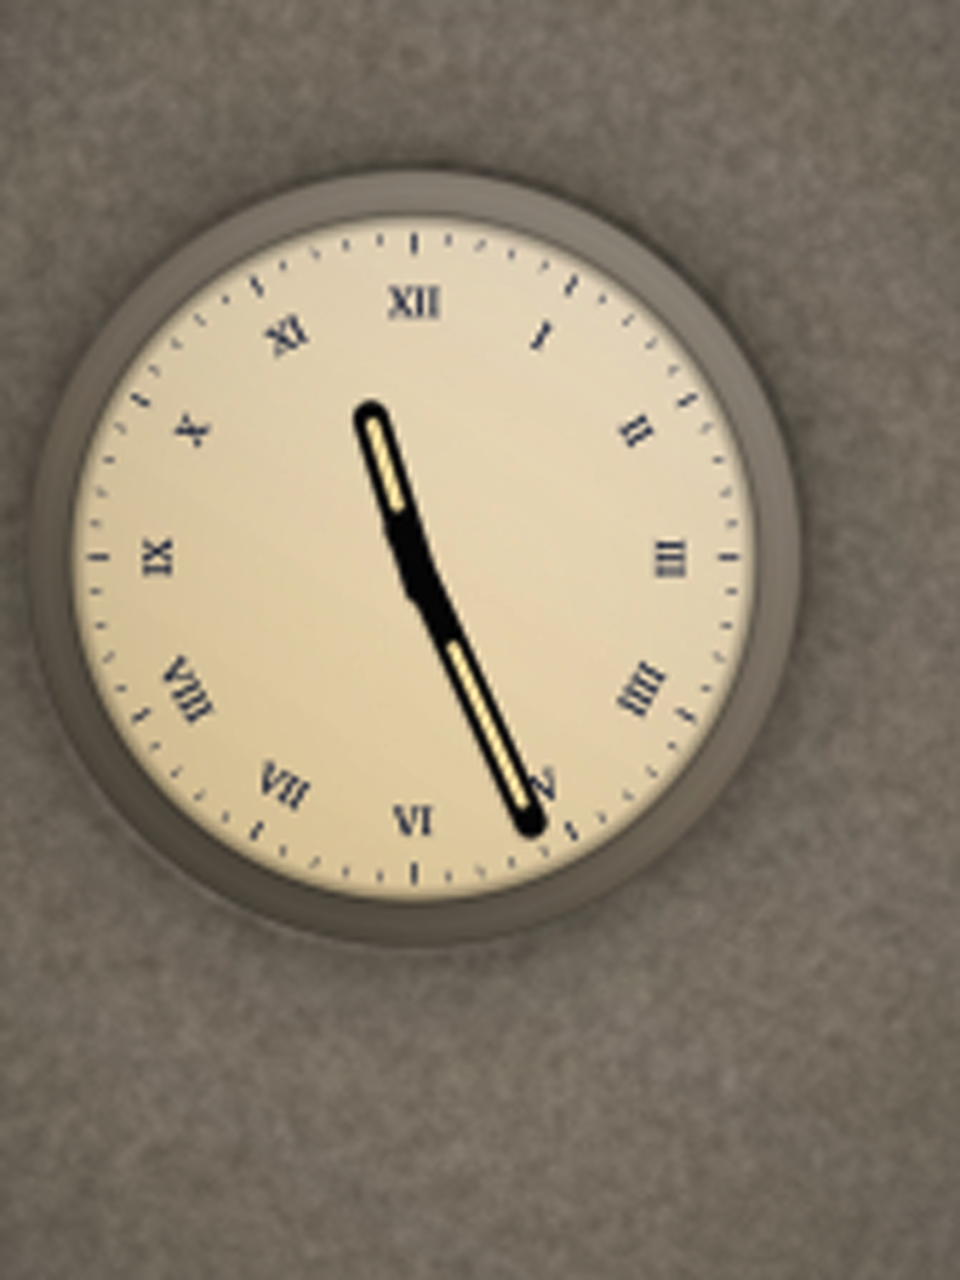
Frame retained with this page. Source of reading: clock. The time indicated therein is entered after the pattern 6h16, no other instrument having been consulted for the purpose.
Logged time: 11h26
